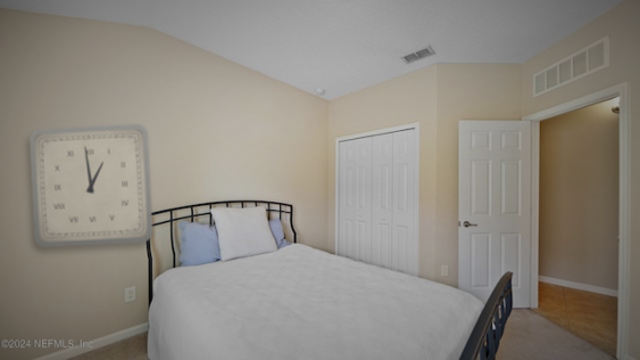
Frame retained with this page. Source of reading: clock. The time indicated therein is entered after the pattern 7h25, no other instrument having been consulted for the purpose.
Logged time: 12h59
